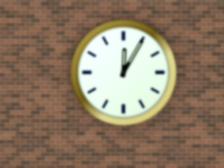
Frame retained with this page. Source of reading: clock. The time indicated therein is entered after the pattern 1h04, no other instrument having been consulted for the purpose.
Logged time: 12h05
